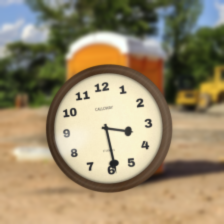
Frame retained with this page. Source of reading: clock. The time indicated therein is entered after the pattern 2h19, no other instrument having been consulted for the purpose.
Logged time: 3h29
